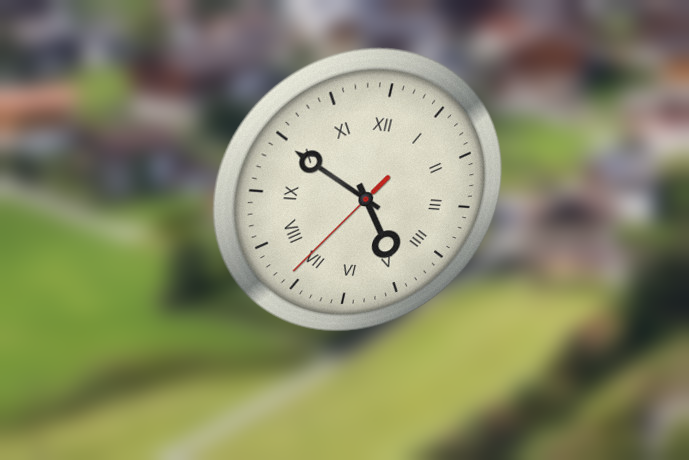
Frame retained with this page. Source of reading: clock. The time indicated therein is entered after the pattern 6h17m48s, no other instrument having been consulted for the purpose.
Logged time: 4h49m36s
